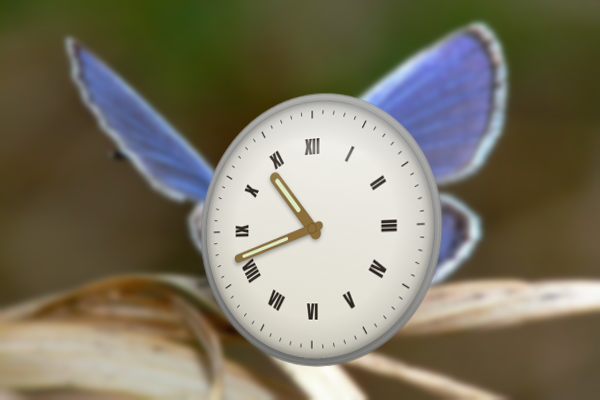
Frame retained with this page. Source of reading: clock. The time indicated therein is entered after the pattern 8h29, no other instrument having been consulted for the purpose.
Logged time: 10h42
